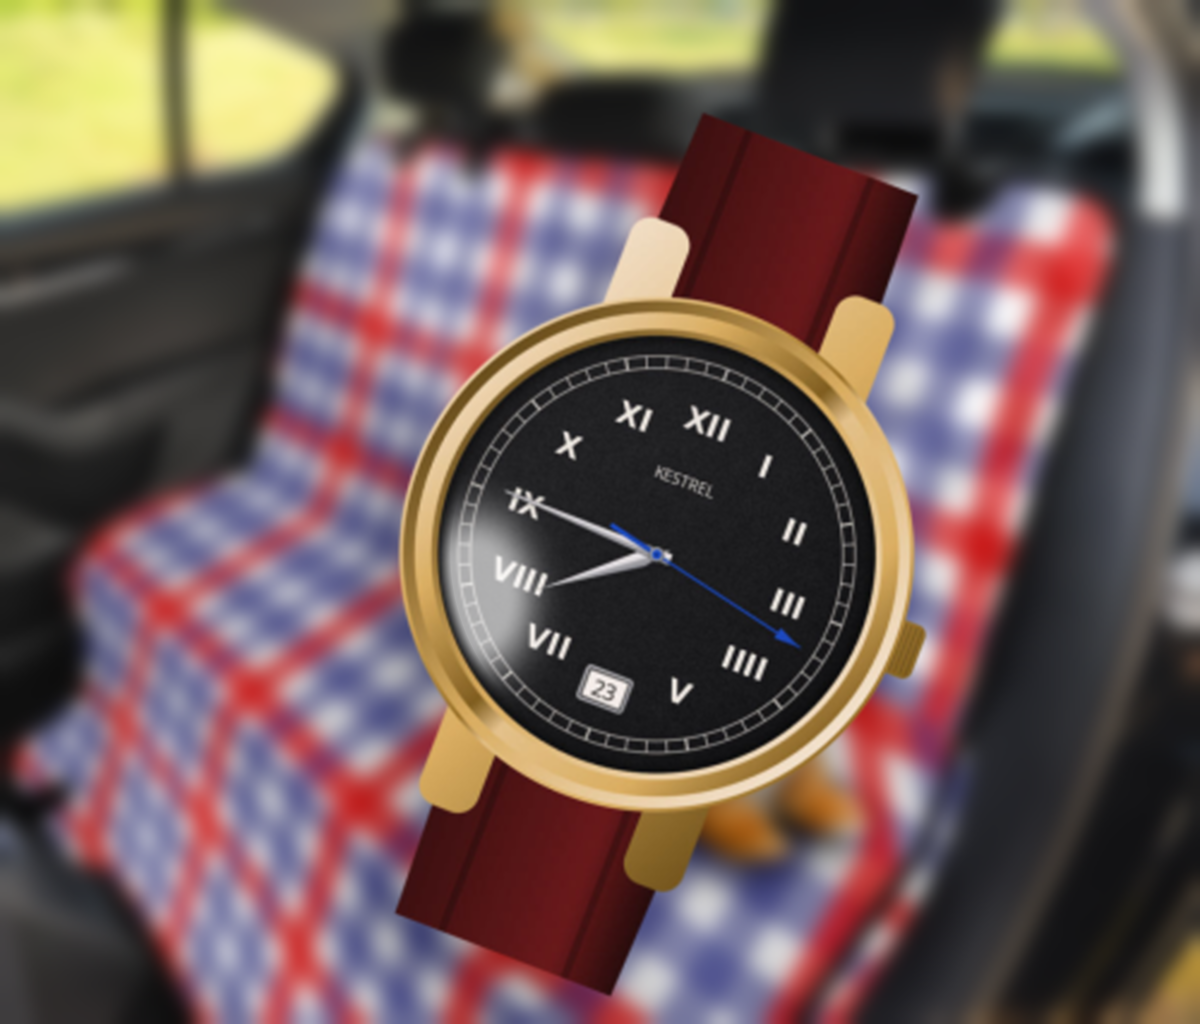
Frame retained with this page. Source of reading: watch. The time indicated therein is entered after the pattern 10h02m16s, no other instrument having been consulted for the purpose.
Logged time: 7h45m17s
